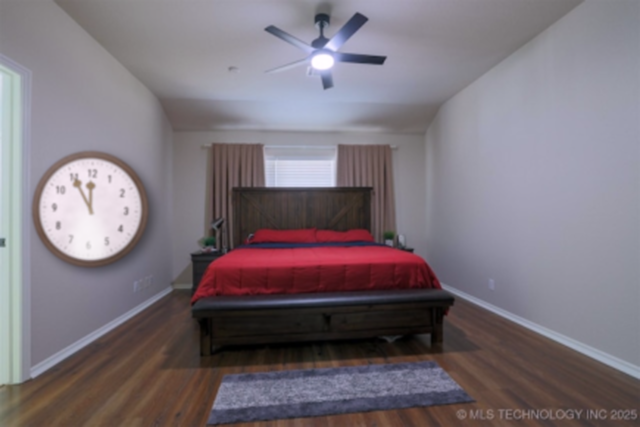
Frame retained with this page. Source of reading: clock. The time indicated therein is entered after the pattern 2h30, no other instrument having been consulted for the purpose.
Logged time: 11h55
